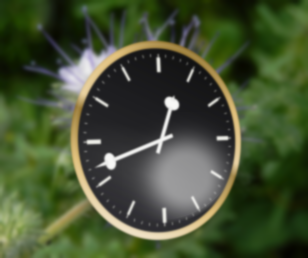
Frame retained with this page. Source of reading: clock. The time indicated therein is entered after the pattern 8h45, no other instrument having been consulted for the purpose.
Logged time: 12h42
